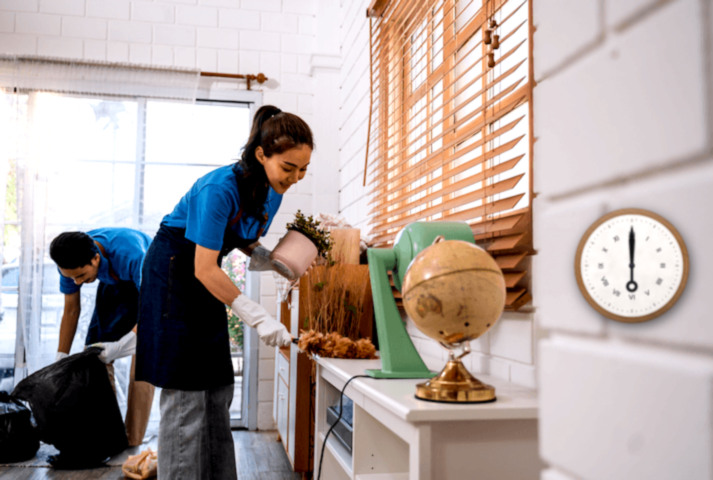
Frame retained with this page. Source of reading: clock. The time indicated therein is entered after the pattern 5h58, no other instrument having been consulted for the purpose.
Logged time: 6h00
